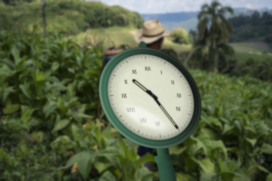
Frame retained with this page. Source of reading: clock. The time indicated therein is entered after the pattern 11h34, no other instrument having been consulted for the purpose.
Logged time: 10h25
